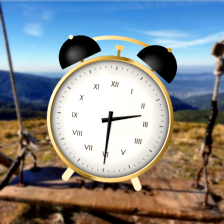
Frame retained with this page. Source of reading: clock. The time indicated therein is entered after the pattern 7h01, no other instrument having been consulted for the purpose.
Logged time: 2h30
